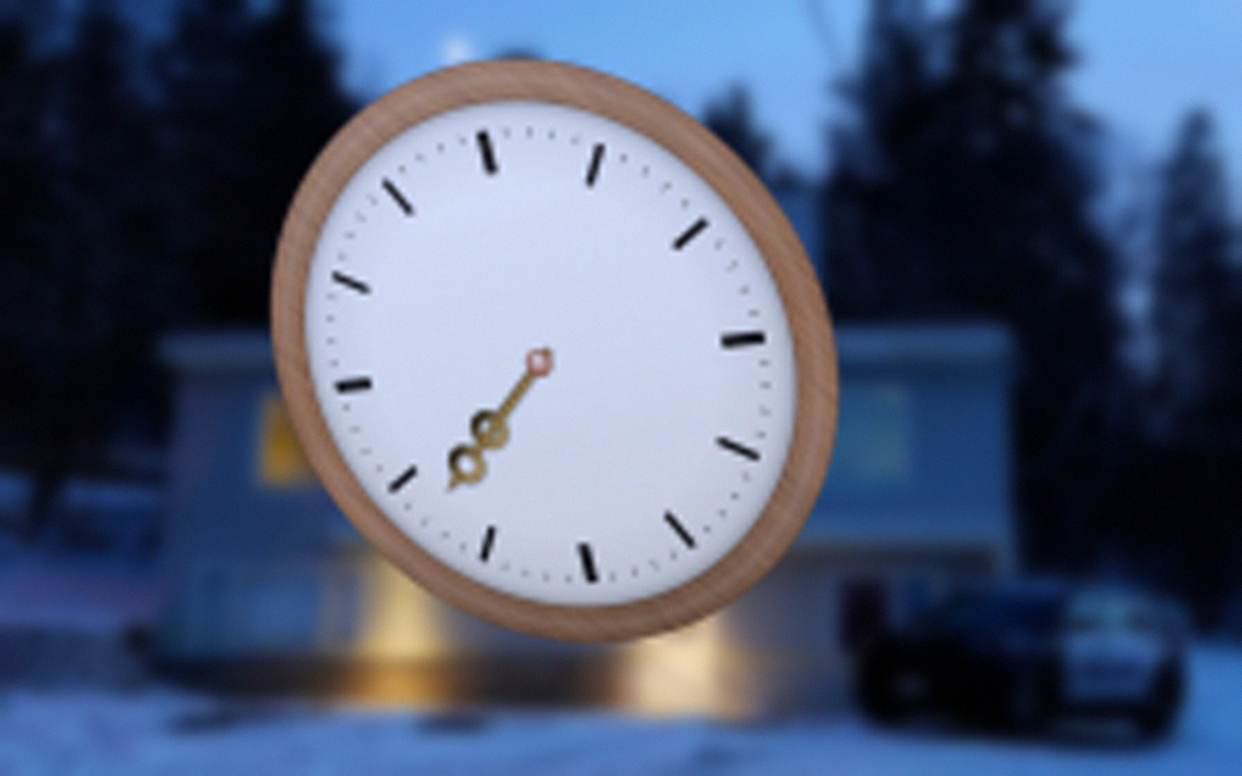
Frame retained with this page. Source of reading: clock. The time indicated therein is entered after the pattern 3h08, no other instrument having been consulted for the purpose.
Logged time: 7h38
